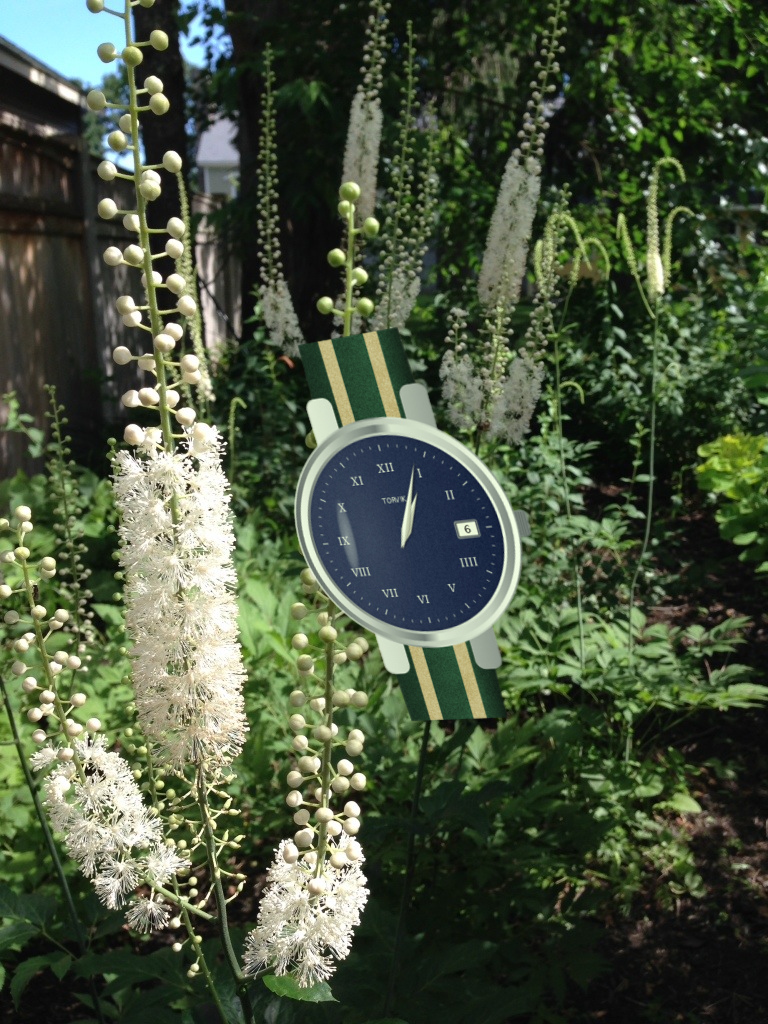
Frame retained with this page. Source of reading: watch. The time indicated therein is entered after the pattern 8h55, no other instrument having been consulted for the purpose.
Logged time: 1h04
